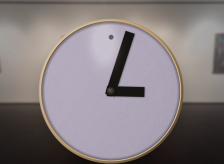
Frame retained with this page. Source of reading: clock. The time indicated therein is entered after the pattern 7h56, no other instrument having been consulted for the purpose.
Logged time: 3h03
